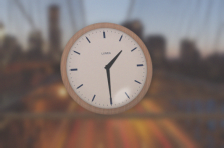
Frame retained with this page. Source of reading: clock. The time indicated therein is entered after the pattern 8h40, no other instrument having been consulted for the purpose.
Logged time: 1h30
